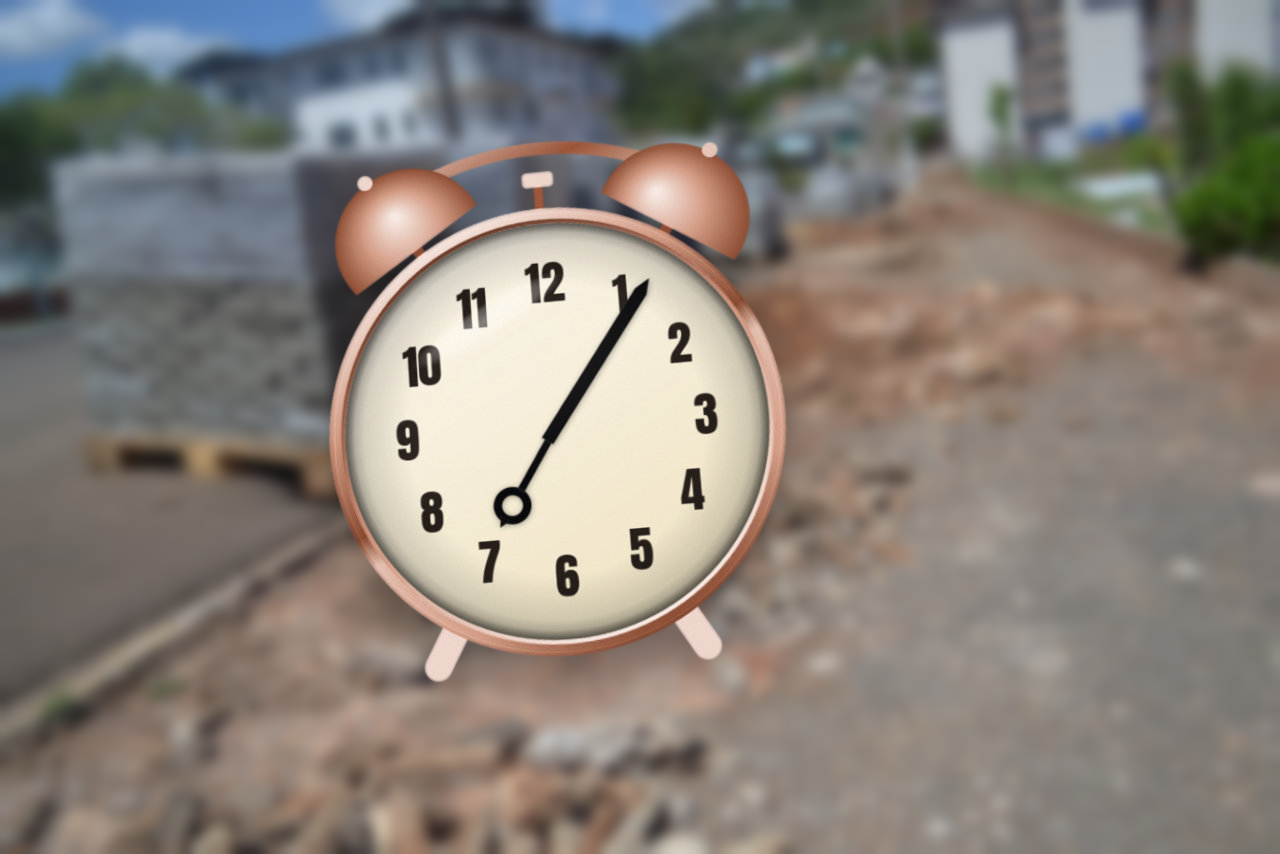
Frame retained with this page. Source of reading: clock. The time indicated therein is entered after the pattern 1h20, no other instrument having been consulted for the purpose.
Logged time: 7h06
